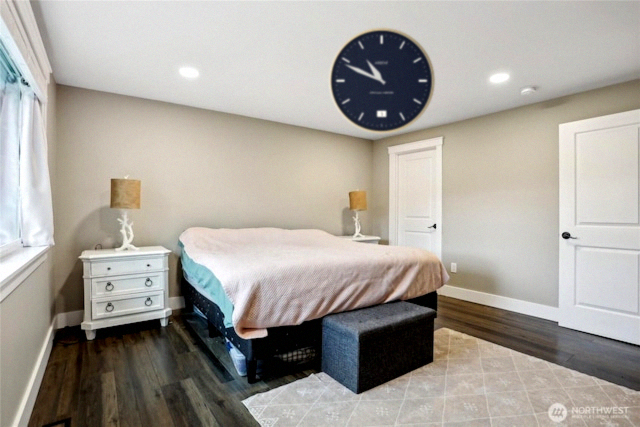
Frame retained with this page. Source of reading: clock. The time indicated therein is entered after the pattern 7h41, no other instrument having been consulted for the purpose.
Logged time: 10h49
